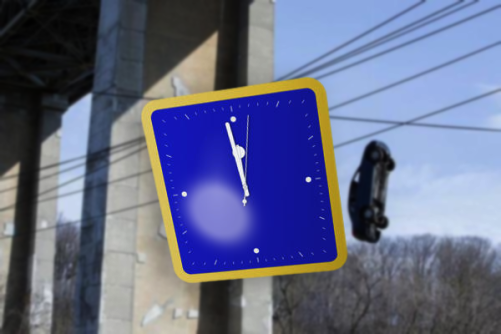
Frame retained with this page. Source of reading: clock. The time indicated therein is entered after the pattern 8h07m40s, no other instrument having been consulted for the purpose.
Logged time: 11h59m02s
